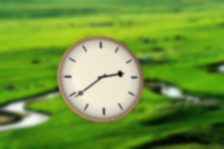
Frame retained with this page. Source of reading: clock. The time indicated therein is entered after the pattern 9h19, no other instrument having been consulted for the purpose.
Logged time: 2h39
